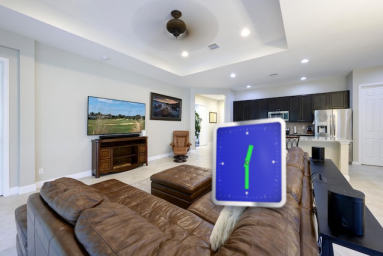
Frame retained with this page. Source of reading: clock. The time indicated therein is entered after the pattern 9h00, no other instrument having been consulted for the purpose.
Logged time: 12h30
